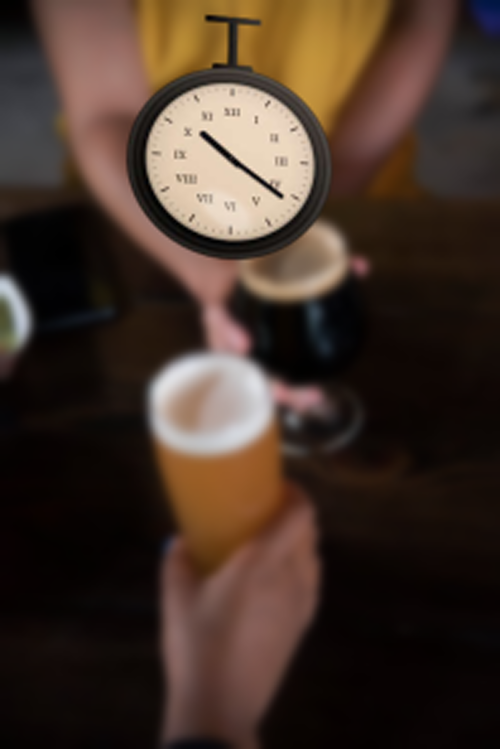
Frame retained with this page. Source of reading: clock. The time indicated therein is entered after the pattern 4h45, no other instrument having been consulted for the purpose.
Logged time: 10h21
